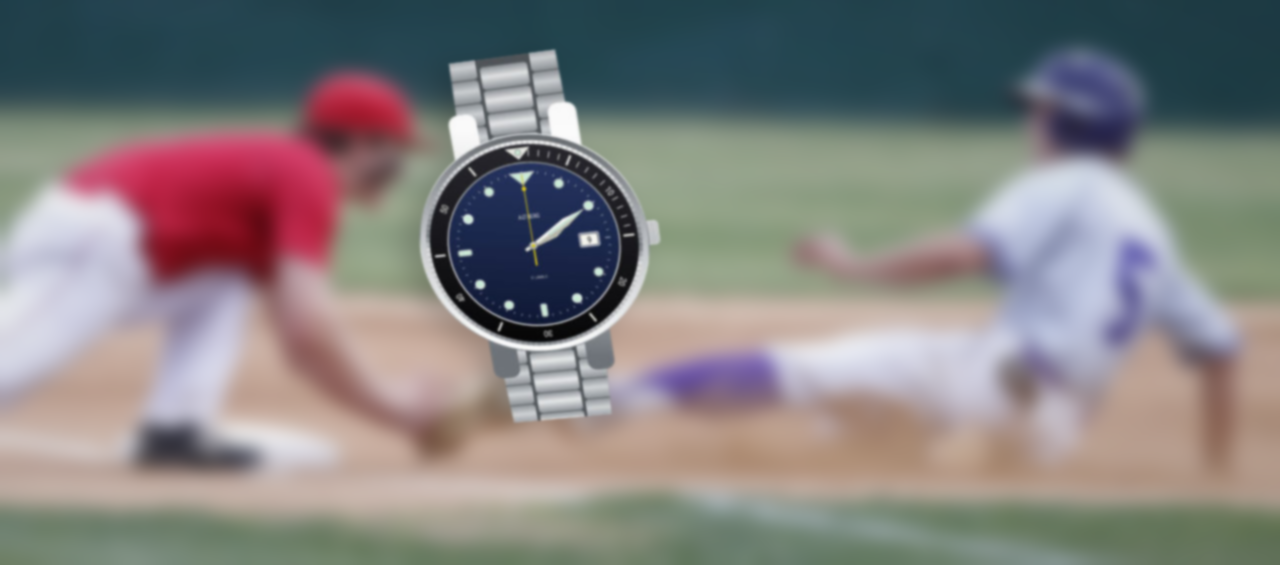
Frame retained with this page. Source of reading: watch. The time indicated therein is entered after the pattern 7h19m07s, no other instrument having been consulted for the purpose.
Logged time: 2h10m00s
